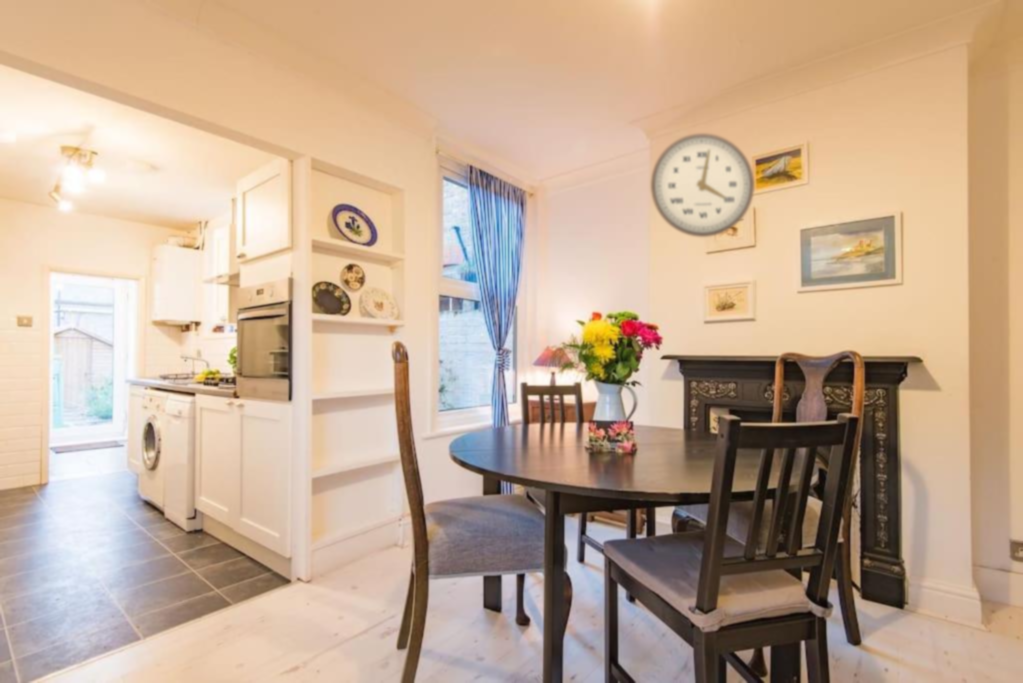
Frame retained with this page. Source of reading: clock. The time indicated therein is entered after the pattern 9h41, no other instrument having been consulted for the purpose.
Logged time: 4h02
